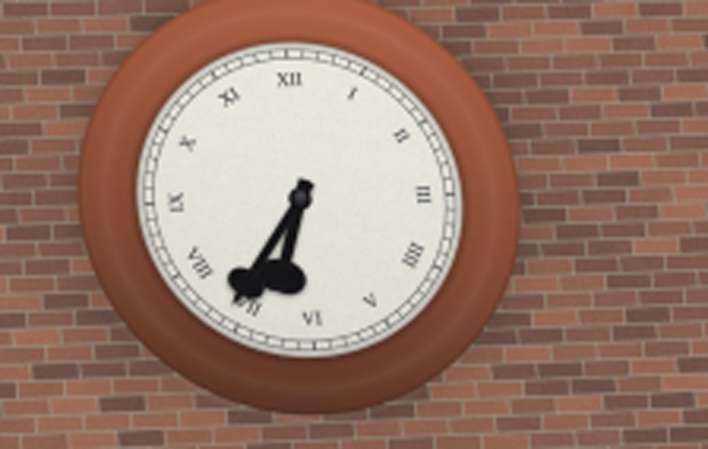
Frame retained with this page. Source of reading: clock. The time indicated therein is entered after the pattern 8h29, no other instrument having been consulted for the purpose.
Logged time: 6h36
